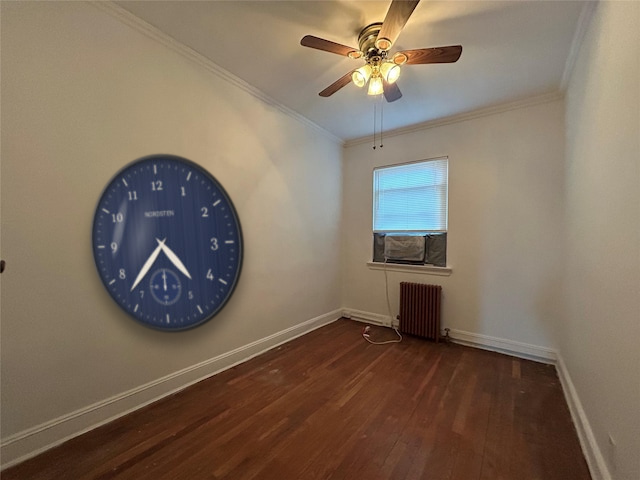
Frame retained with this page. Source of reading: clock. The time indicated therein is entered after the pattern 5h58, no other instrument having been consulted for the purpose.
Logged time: 4h37
